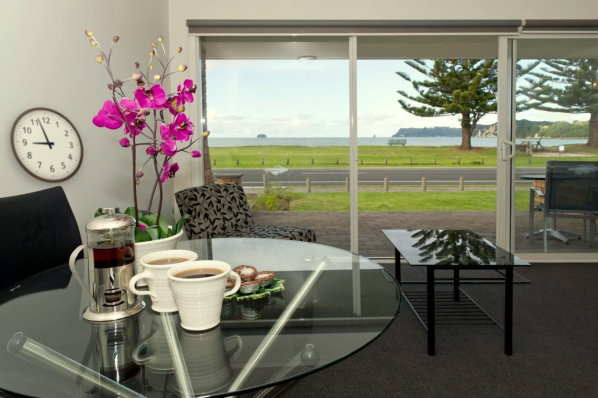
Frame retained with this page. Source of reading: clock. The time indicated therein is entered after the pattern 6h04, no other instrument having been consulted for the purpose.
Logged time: 8h57
